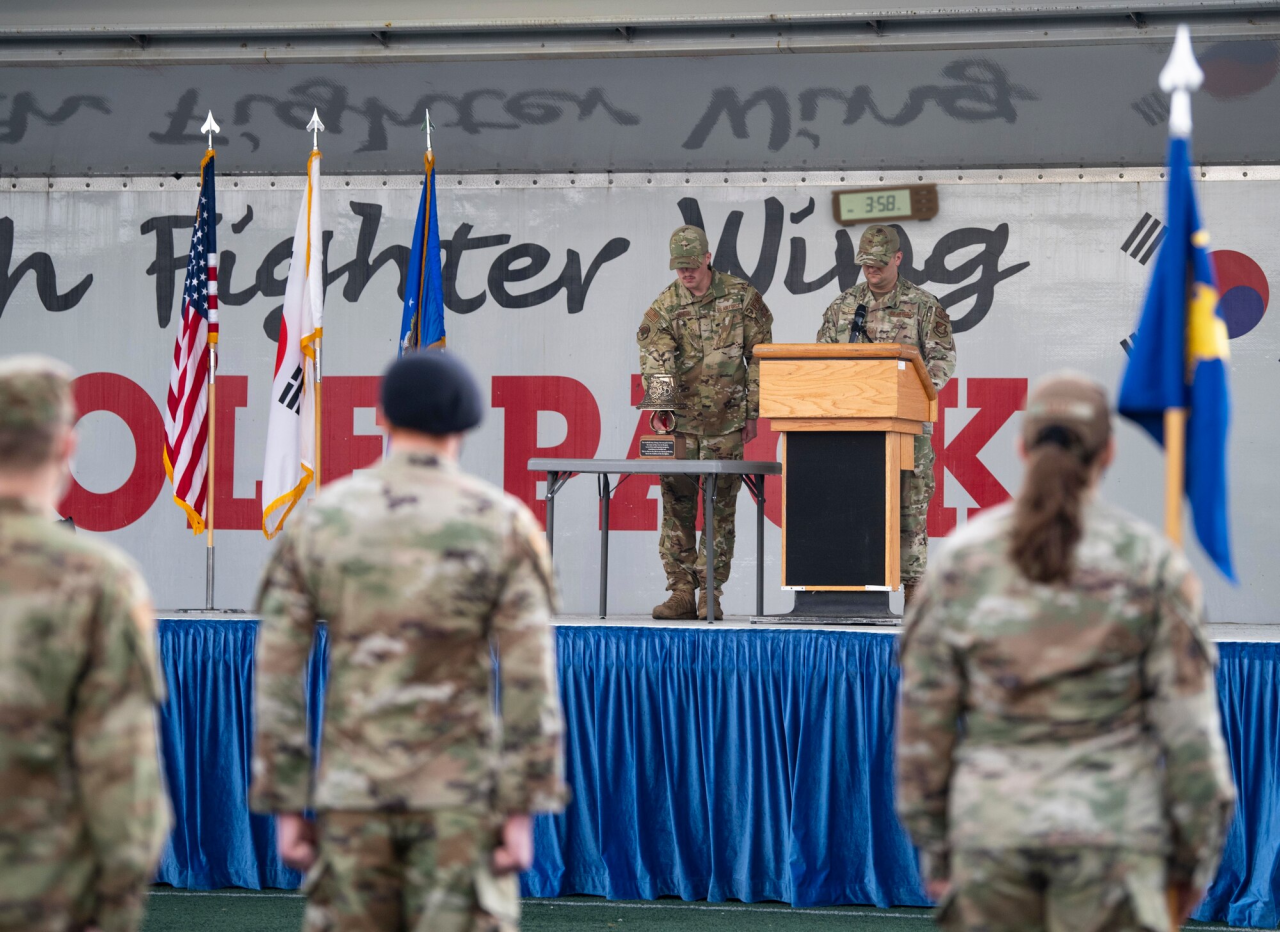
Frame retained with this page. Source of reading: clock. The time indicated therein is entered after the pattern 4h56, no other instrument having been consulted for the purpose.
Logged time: 3h58
